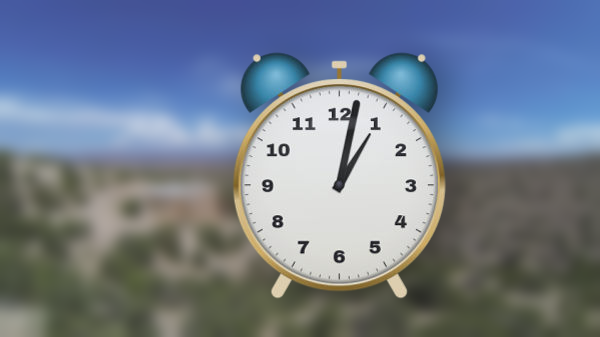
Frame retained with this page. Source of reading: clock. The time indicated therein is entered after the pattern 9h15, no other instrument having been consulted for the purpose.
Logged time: 1h02
